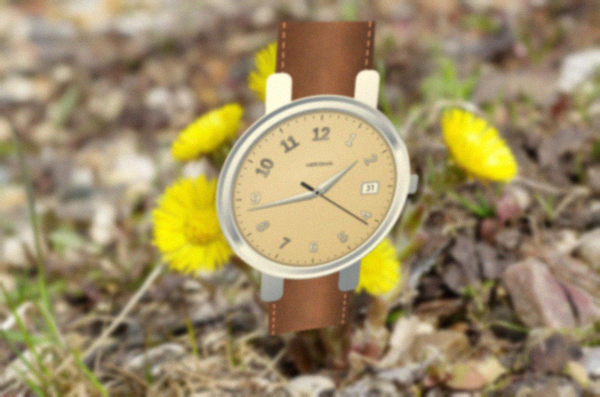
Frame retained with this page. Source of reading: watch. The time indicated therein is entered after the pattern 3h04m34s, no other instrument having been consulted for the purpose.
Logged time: 1h43m21s
